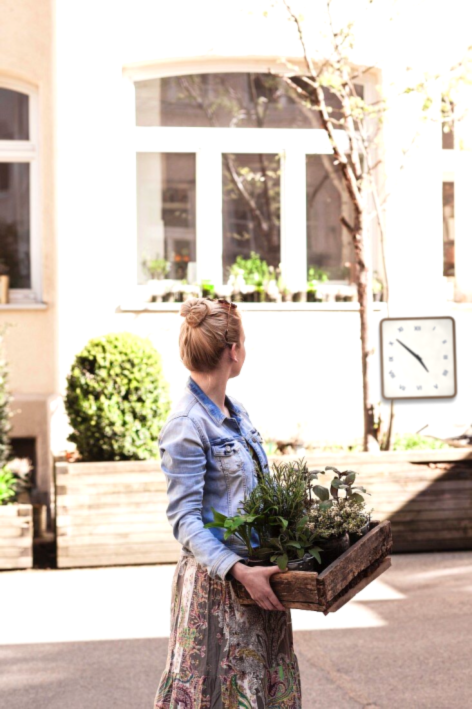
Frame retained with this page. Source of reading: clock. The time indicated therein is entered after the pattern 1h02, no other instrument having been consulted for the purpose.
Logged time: 4h52
